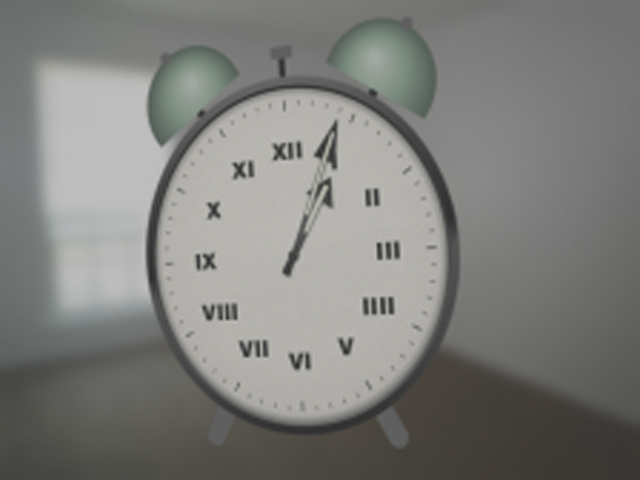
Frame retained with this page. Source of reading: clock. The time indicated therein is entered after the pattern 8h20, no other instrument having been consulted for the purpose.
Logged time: 1h04
